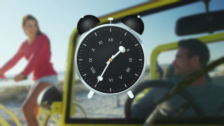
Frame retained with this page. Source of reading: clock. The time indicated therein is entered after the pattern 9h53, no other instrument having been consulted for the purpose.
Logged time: 1h35
